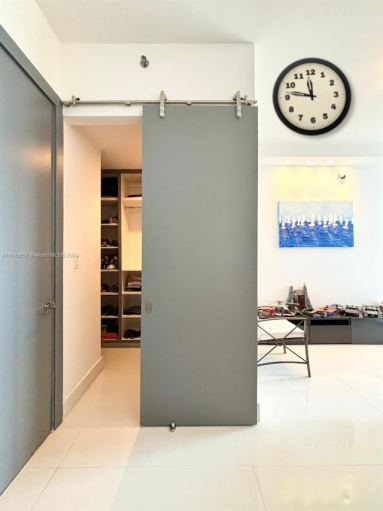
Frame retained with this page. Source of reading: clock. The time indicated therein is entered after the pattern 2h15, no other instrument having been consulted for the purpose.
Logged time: 11h47
